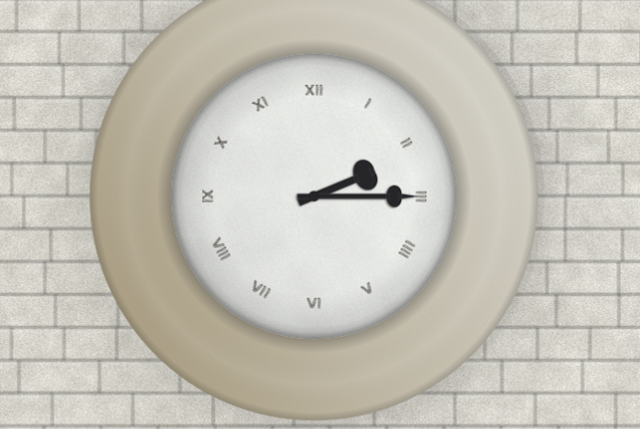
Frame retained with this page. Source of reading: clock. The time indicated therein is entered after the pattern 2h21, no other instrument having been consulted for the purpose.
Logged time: 2h15
